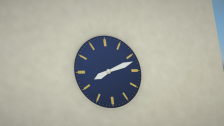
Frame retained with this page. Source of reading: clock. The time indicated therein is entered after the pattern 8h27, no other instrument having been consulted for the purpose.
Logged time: 8h12
